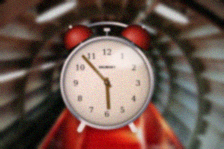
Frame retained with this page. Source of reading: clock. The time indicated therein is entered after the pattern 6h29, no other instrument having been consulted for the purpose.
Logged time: 5h53
